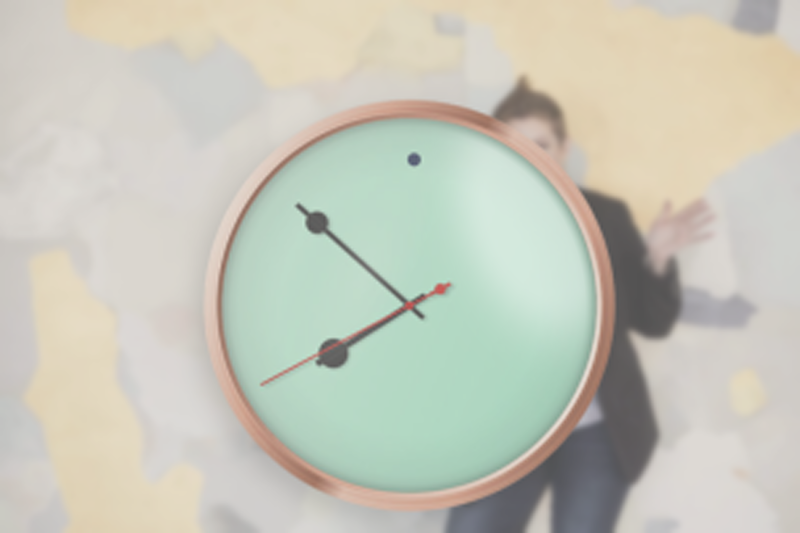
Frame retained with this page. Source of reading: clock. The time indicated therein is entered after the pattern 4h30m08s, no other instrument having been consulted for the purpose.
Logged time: 7h51m40s
